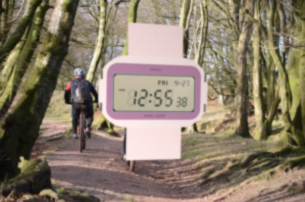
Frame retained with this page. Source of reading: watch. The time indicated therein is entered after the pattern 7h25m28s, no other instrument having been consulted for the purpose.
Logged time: 12h55m38s
